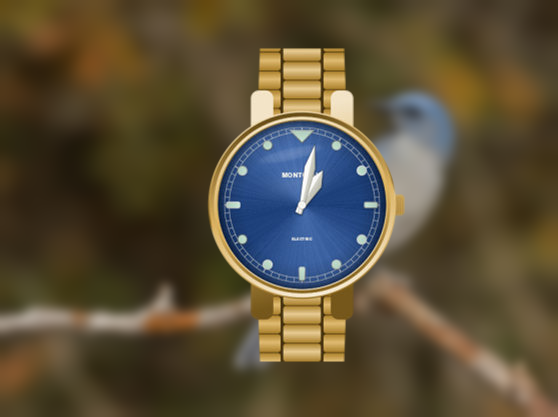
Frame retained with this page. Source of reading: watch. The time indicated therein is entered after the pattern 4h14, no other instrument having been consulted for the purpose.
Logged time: 1h02
